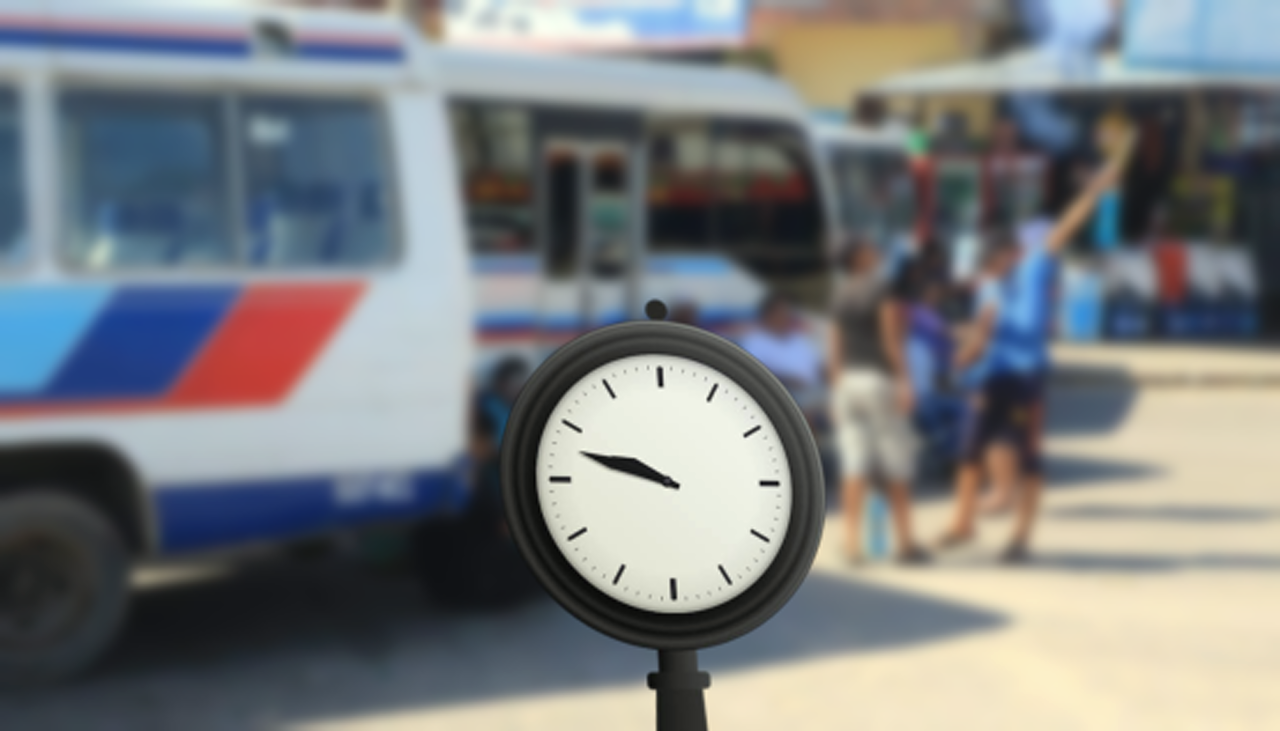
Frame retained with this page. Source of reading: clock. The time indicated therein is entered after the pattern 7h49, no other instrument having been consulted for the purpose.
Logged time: 9h48
